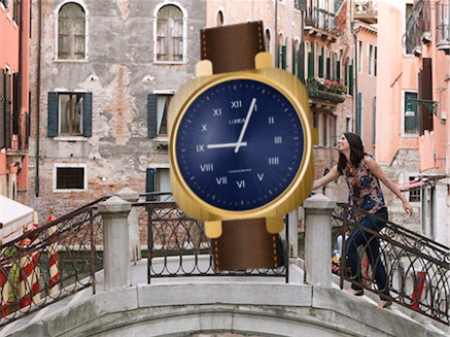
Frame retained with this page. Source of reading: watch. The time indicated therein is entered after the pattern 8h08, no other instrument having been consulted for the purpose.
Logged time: 9h04
